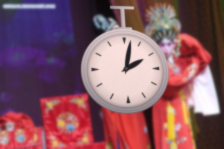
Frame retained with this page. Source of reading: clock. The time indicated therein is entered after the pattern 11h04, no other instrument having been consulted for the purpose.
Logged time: 2h02
